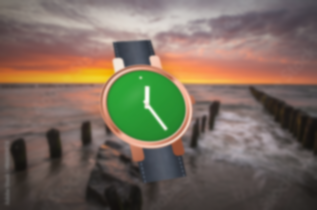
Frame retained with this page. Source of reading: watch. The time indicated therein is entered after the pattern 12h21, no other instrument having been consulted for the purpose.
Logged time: 12h26
